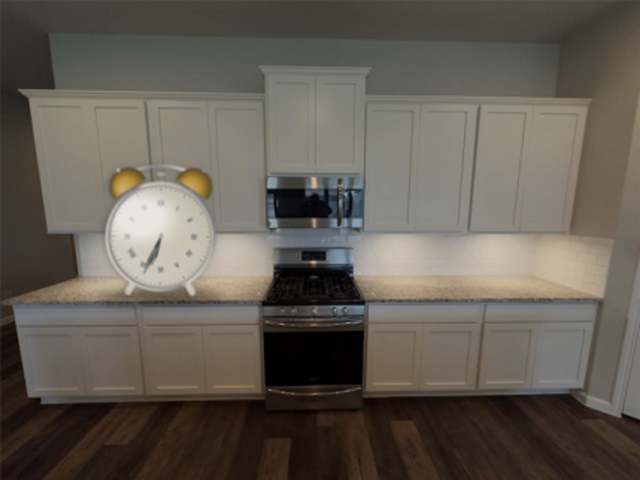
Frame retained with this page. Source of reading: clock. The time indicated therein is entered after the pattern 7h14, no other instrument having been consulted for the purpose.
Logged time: 6h34
